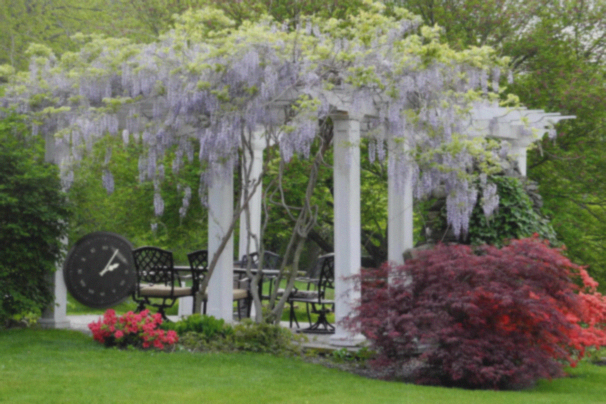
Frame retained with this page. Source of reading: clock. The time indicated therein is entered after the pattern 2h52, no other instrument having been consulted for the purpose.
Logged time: 2h05
